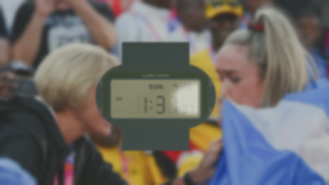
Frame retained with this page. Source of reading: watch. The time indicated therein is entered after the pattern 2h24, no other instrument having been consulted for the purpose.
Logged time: 1h31
